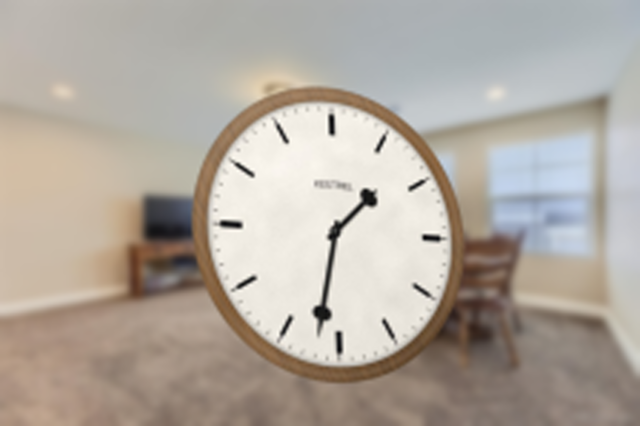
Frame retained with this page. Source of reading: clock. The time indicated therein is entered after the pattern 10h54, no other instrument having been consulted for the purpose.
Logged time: 1h32
